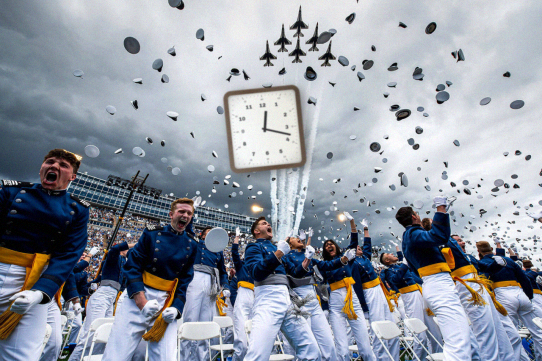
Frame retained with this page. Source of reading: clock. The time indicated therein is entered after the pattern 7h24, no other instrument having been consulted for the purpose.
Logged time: 12h18
